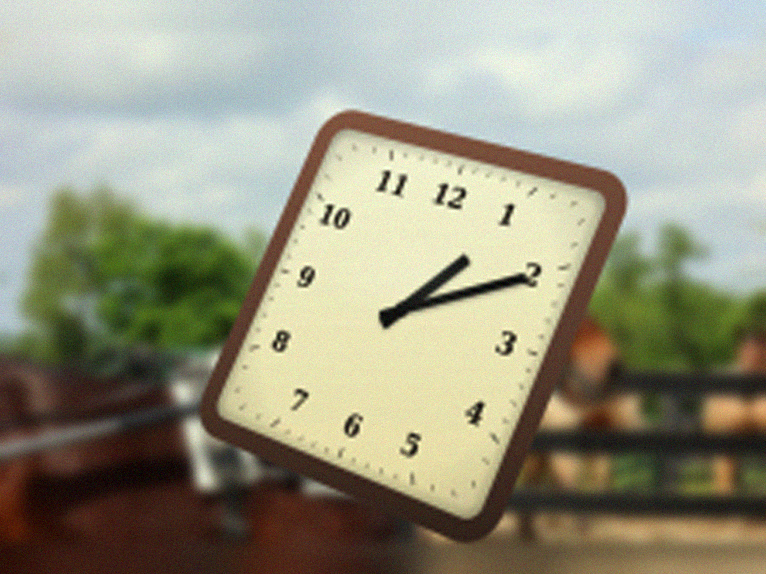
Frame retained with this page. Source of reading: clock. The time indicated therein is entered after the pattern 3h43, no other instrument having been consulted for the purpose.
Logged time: 1h10
